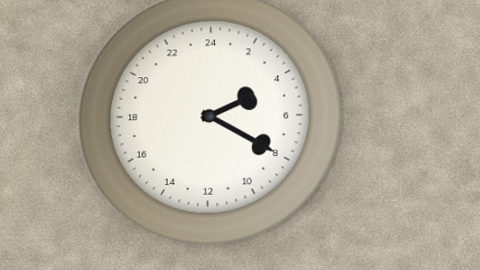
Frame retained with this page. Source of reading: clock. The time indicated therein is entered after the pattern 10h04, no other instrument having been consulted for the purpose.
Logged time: 4h20
